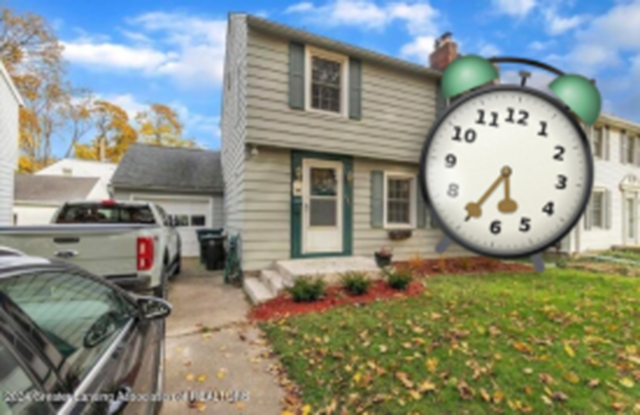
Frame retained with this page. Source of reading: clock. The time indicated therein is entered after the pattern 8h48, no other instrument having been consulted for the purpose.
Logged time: 5h35
